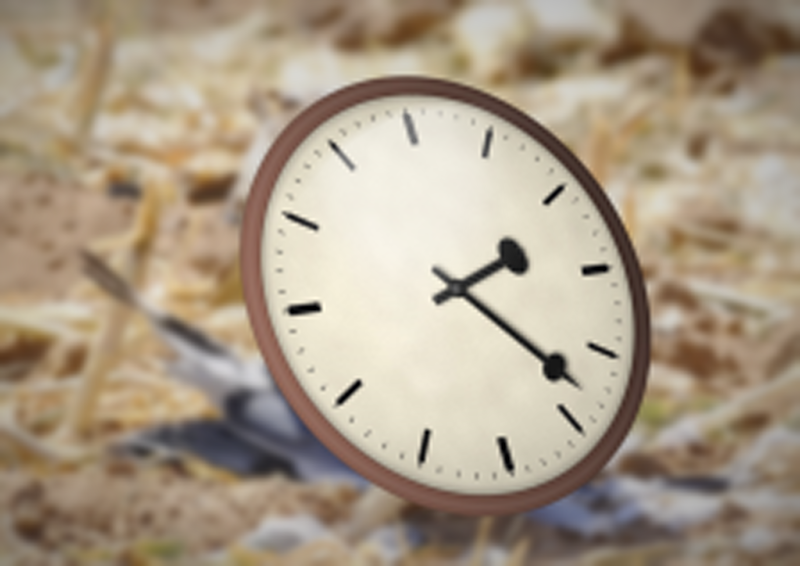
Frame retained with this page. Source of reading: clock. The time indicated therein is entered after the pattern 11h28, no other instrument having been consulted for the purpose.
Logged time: 2h23
